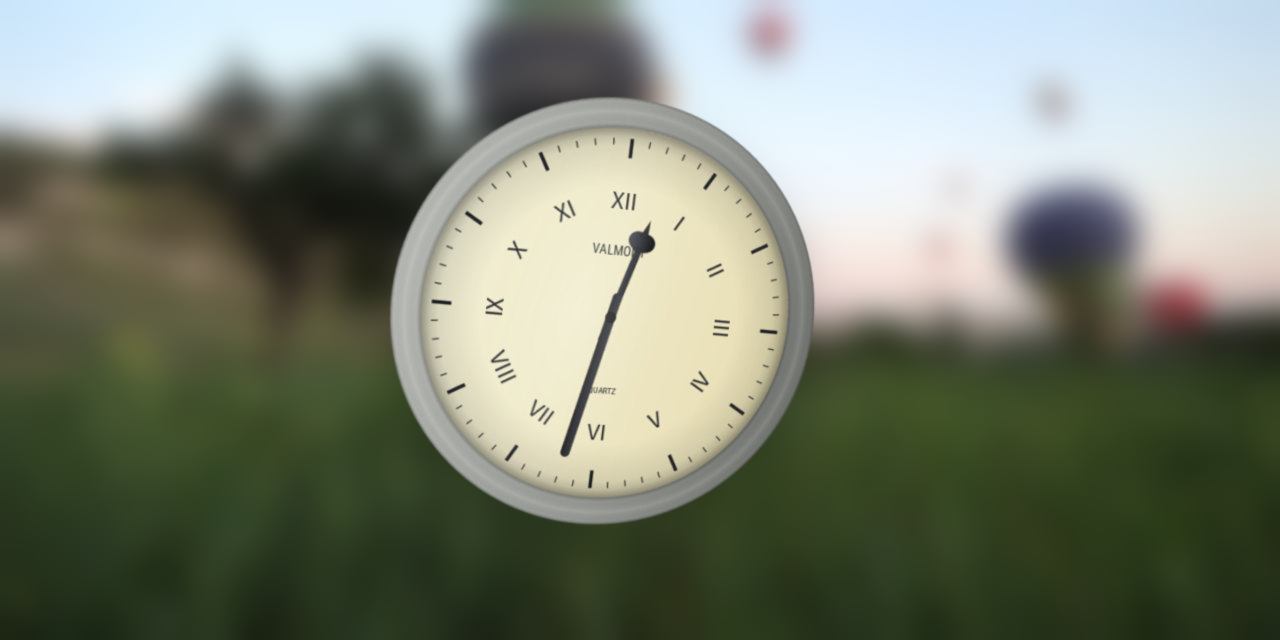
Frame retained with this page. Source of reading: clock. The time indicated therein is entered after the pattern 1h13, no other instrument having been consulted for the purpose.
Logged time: 12h32
